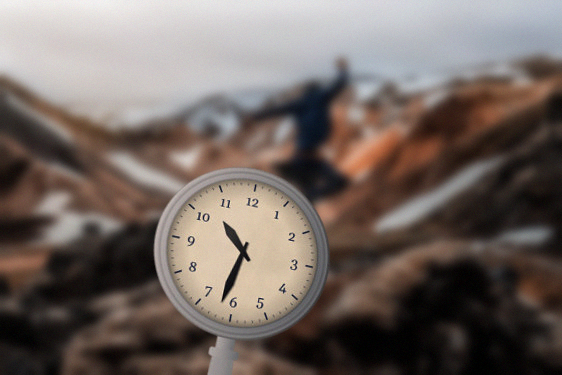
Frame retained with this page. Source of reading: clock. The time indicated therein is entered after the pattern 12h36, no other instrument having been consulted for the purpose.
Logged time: 10h32
